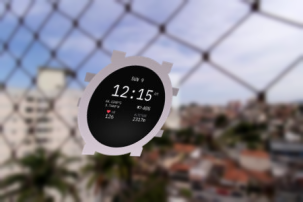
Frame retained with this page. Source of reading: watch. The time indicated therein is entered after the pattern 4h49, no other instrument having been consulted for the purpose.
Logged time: 12h15
